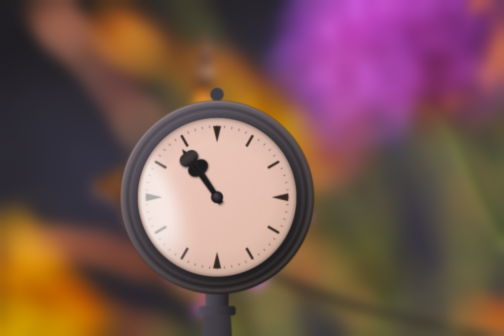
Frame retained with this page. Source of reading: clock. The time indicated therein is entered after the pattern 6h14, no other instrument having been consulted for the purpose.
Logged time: 10h54
